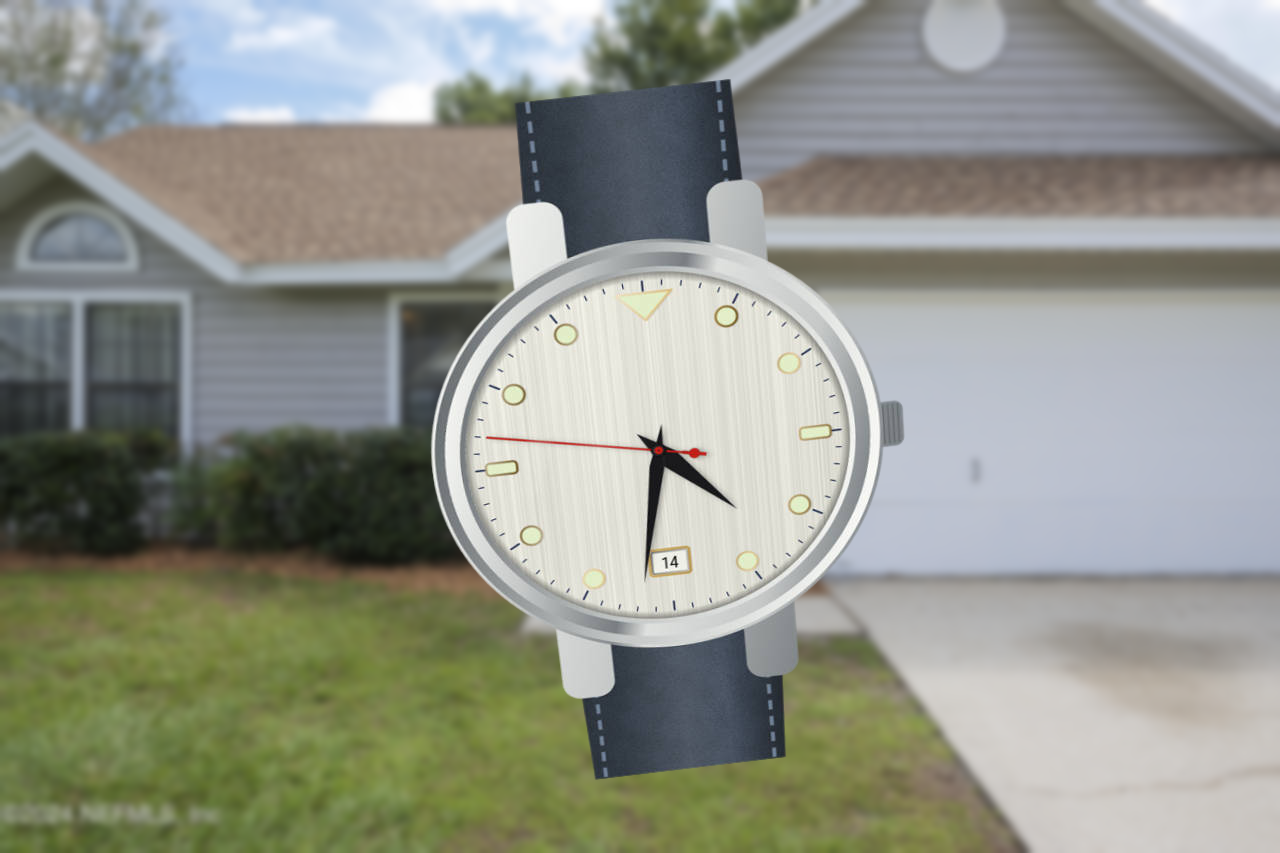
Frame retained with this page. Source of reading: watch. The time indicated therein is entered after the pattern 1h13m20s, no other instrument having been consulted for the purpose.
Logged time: 4h31m47s
